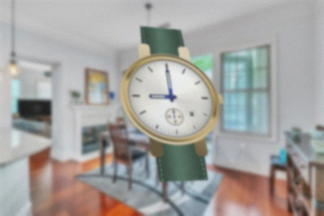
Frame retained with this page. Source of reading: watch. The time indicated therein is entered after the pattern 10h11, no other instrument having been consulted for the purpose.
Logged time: 9h00
